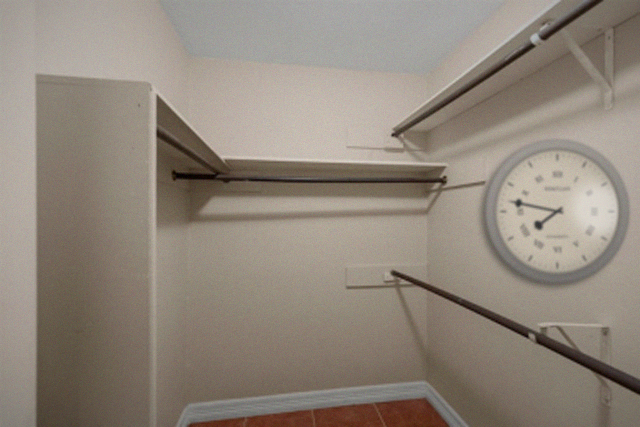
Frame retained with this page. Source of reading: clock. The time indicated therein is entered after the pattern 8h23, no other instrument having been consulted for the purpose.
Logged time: 7h47
